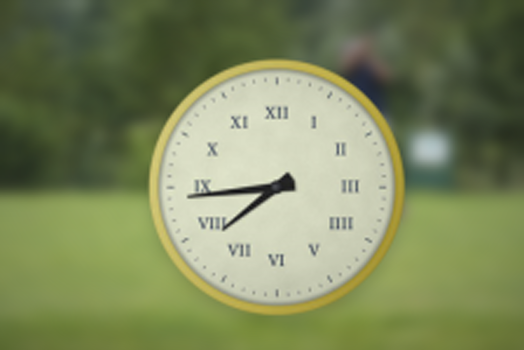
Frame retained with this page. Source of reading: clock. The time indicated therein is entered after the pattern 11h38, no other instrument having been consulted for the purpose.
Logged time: 7h44
